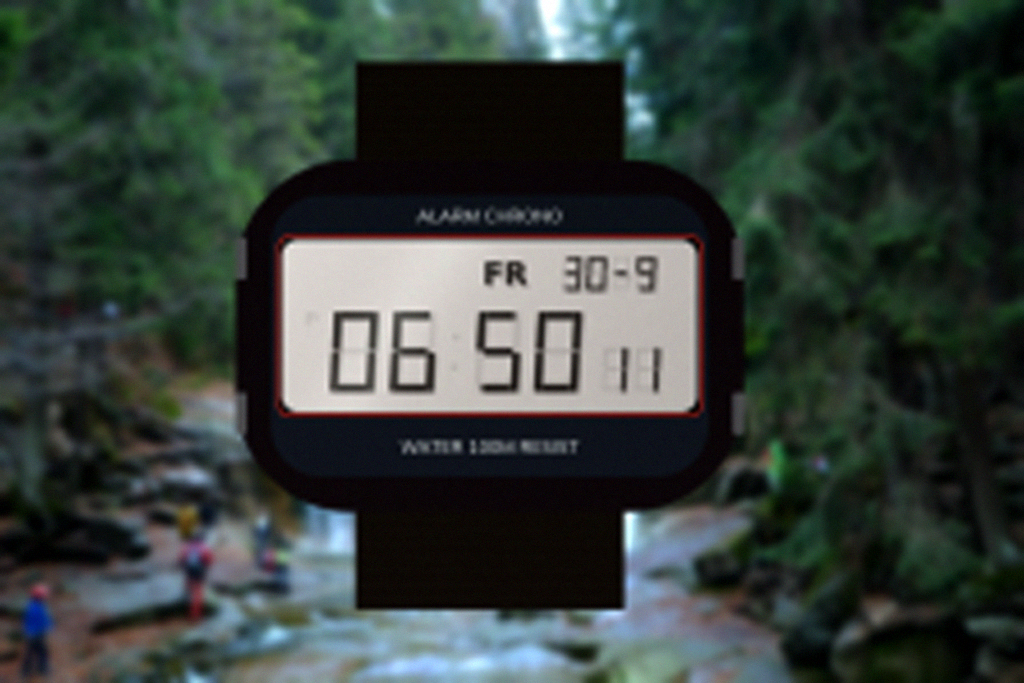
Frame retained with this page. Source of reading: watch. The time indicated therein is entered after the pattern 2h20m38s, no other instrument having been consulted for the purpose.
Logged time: 6h50m11s
